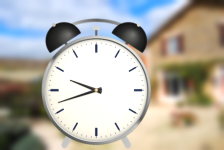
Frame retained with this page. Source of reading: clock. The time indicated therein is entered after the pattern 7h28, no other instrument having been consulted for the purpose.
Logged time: 9h42
